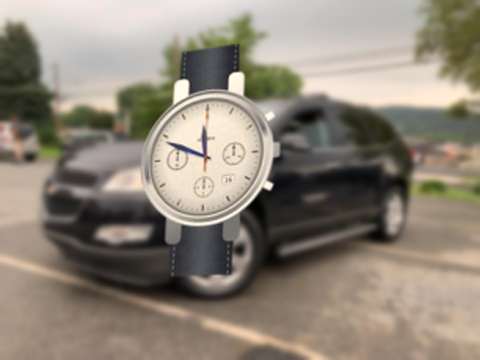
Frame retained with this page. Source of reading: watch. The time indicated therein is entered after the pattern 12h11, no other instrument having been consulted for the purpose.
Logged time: 11h49
